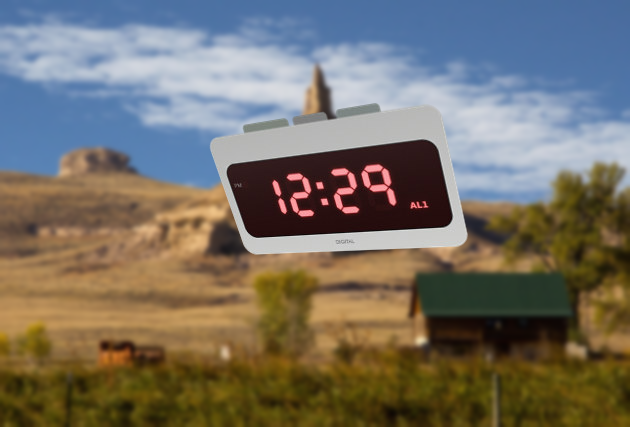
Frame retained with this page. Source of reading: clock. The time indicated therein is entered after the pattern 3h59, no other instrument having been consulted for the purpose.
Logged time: 12h29
